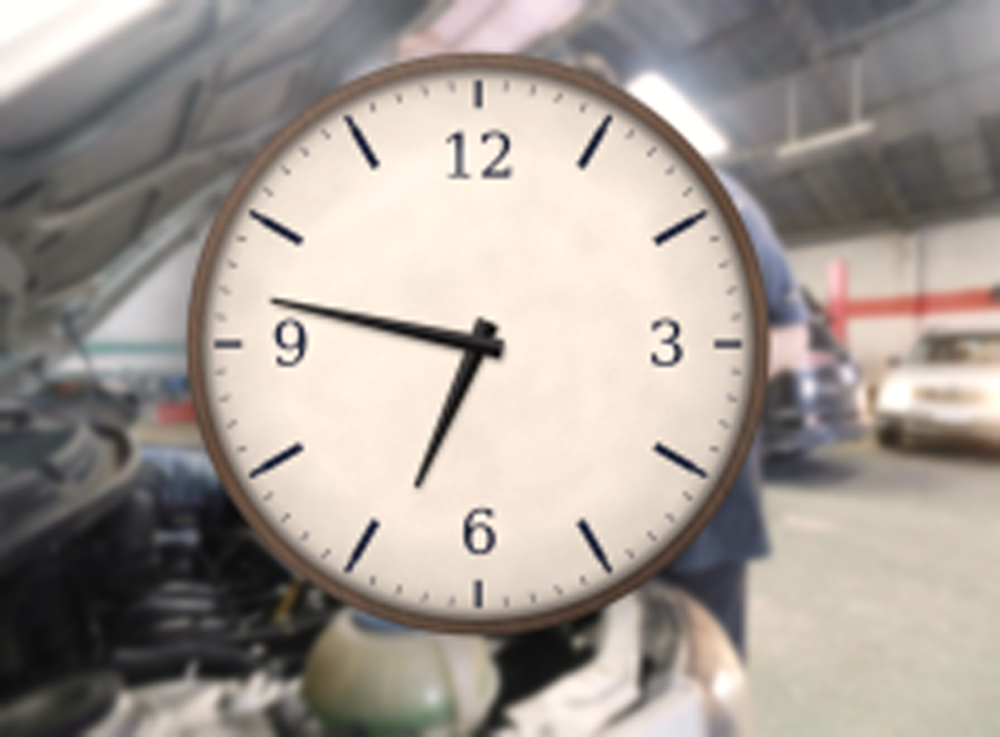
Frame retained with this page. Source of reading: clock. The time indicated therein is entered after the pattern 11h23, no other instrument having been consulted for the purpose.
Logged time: 6h47
